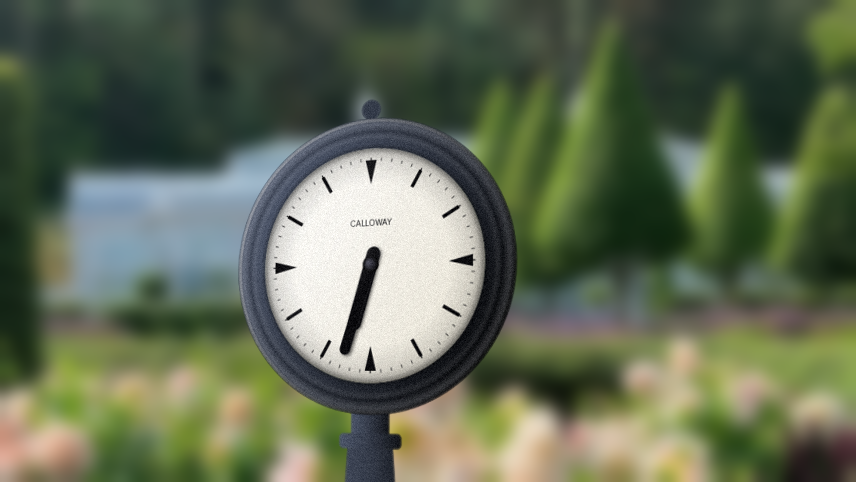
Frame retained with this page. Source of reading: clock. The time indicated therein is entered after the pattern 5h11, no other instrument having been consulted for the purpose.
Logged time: 6h33
